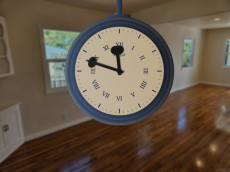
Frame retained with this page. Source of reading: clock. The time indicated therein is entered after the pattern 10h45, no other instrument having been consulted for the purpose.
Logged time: 11h48
